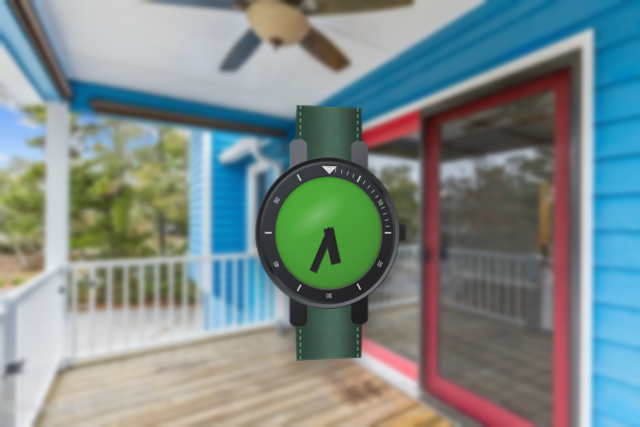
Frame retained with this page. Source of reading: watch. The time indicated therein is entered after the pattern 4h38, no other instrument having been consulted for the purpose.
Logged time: 5h34
